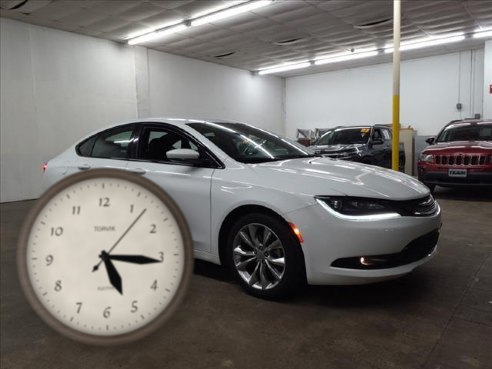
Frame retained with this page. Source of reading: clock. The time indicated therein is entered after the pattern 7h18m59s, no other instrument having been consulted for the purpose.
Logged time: 5h16m07s
